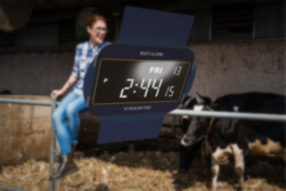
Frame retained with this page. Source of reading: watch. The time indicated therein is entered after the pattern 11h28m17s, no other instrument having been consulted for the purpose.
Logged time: 2h44m15s
